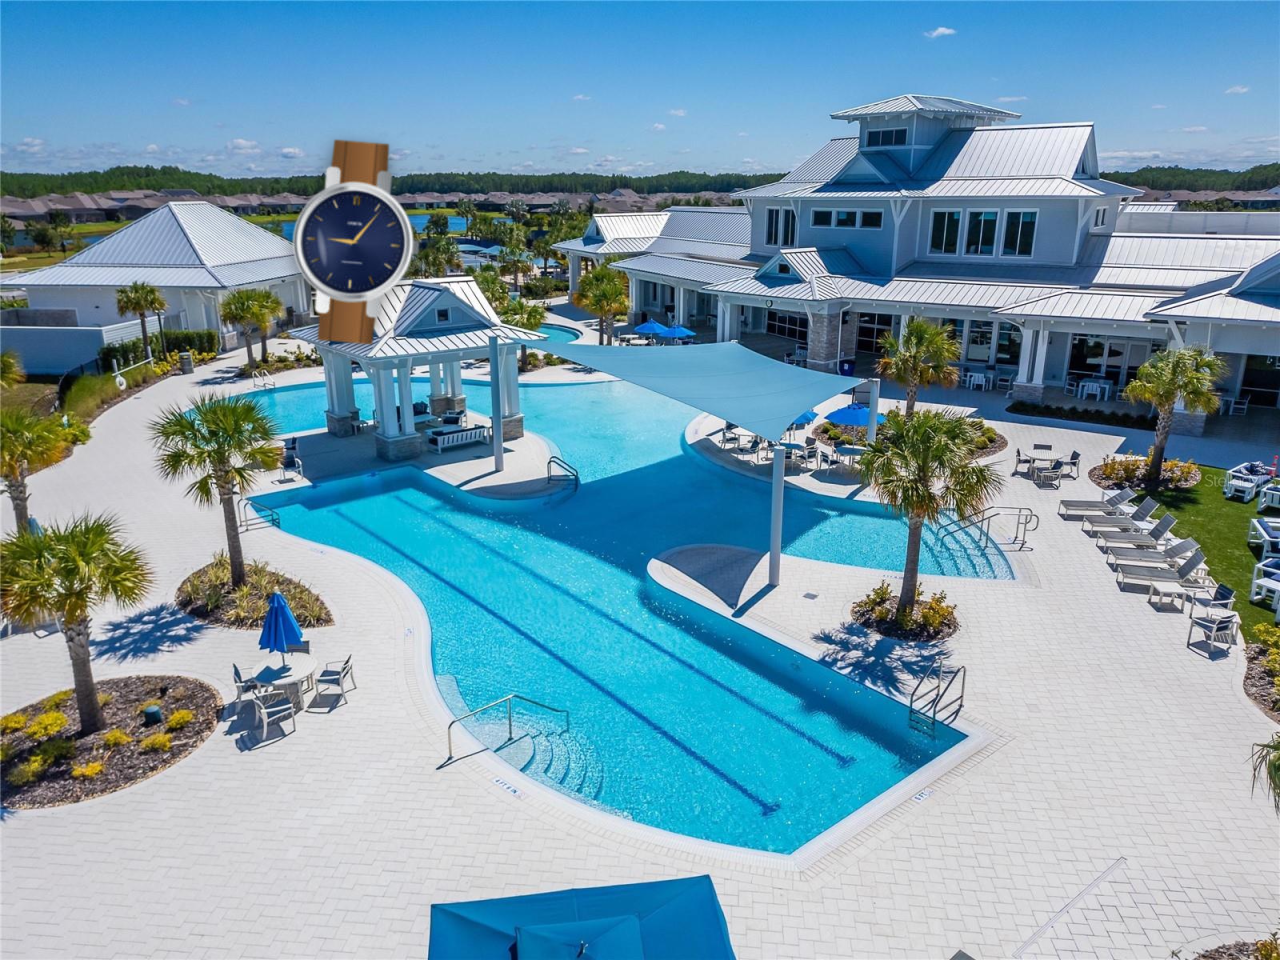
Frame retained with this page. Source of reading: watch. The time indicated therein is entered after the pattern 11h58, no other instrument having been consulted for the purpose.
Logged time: 9h06
